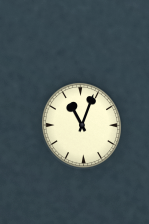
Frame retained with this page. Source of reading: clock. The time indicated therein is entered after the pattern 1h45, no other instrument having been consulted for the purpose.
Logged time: 11h04
